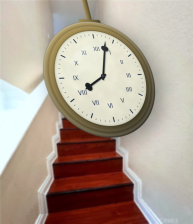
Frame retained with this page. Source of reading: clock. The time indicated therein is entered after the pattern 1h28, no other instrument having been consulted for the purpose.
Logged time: 8h03
